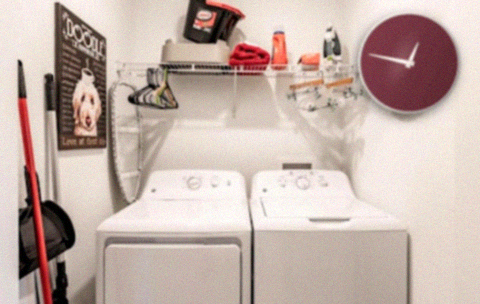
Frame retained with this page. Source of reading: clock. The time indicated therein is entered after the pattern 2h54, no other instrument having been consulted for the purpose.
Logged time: 12h47
